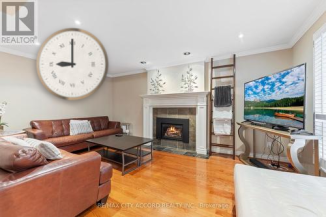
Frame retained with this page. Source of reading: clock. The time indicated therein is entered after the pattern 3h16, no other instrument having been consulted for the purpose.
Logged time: 9h00
